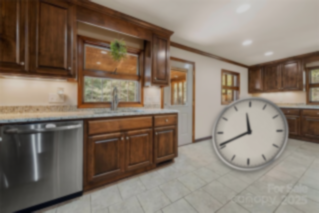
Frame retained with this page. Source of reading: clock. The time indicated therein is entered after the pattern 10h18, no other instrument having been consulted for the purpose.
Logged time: 11h41
